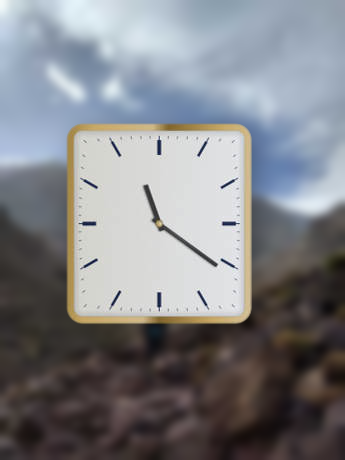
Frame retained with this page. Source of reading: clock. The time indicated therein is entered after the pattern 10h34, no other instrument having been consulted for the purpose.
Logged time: 11h21
